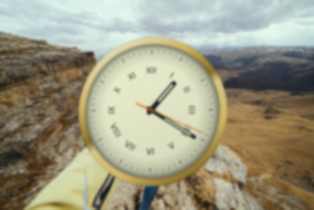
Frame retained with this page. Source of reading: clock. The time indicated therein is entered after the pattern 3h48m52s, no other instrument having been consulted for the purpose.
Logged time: 1h20m19s
